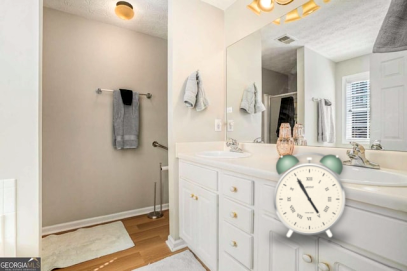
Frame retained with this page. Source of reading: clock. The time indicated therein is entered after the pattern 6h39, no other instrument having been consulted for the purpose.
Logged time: 4h55
